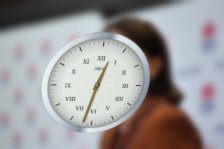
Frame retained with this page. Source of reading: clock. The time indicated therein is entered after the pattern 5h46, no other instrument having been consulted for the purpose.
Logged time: 12h32
